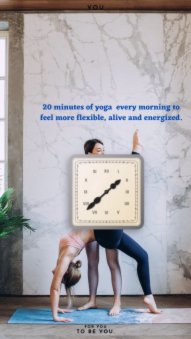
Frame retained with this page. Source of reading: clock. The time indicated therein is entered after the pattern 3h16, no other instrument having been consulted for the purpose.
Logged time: 1h38
